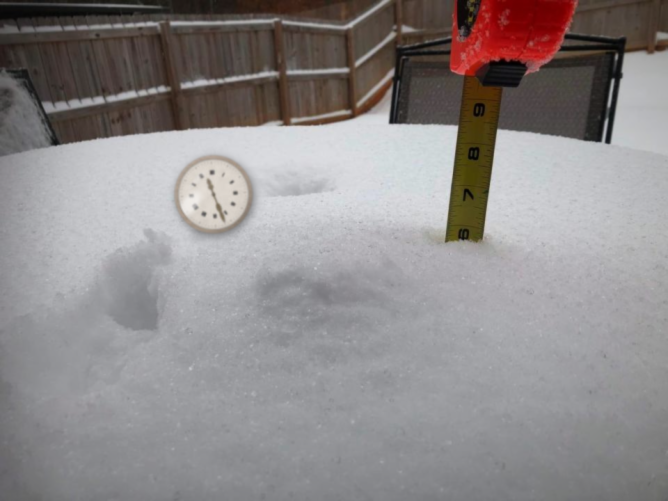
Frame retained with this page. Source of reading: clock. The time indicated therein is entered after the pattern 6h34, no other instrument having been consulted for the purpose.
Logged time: 11h27
